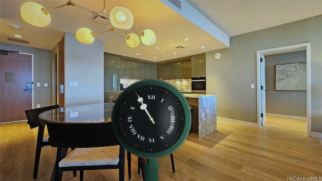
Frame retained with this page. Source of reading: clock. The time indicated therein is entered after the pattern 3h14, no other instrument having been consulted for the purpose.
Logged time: 10h55
